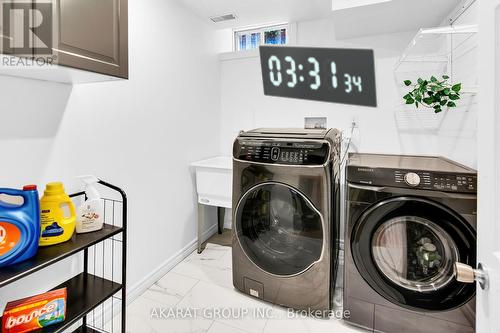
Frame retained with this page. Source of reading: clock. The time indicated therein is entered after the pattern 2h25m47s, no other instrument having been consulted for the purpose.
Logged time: 3h31m34s
